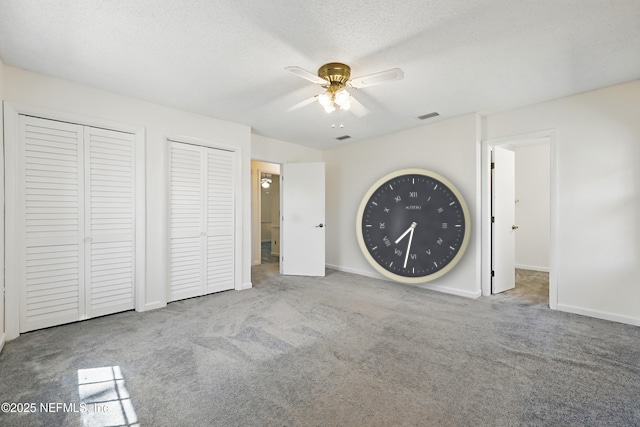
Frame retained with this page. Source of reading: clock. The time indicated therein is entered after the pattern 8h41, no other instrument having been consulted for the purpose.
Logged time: 7h32
